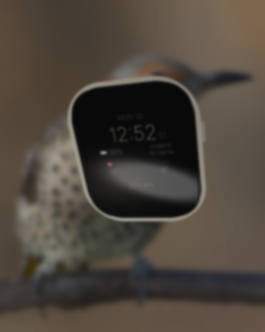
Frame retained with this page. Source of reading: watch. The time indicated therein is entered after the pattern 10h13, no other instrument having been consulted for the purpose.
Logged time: 12h52
